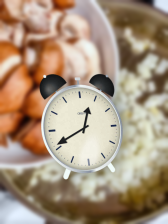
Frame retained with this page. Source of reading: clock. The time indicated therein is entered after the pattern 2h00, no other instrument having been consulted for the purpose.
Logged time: 12h41
